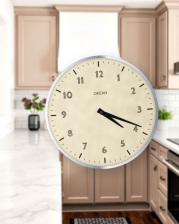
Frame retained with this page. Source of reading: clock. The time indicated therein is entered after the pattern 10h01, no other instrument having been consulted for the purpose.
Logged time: 4h19
